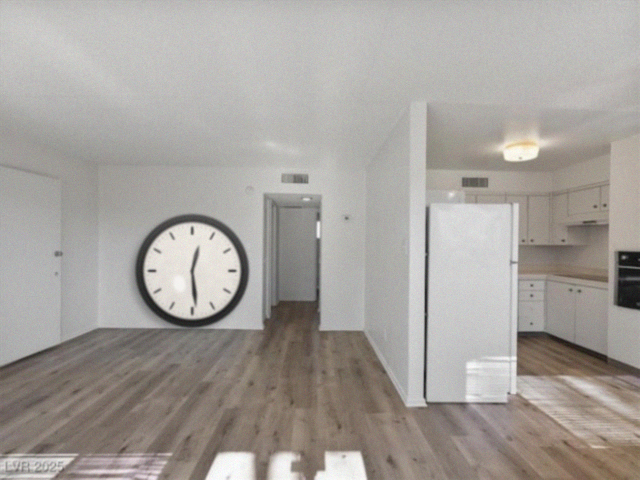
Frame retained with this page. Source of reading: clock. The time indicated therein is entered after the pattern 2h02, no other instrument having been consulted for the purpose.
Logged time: 12h29
